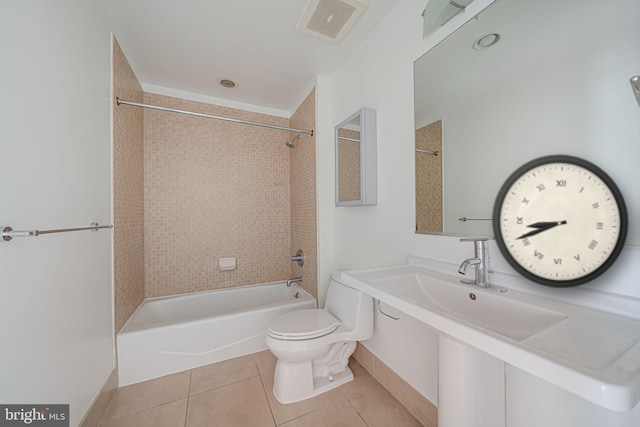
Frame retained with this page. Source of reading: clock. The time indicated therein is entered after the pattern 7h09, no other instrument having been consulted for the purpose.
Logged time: 8h41
